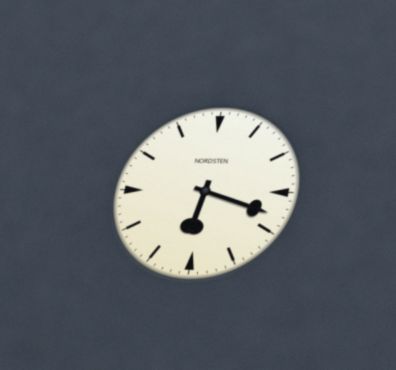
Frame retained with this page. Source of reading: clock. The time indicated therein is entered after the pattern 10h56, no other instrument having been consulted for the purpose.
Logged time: 6h18
